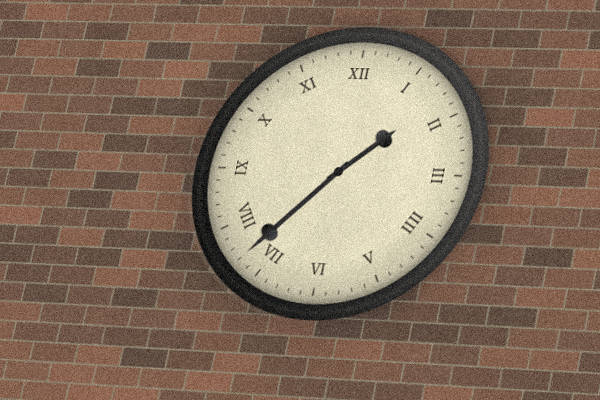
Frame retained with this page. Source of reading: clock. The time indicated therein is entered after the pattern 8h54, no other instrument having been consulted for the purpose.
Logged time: 1h37
